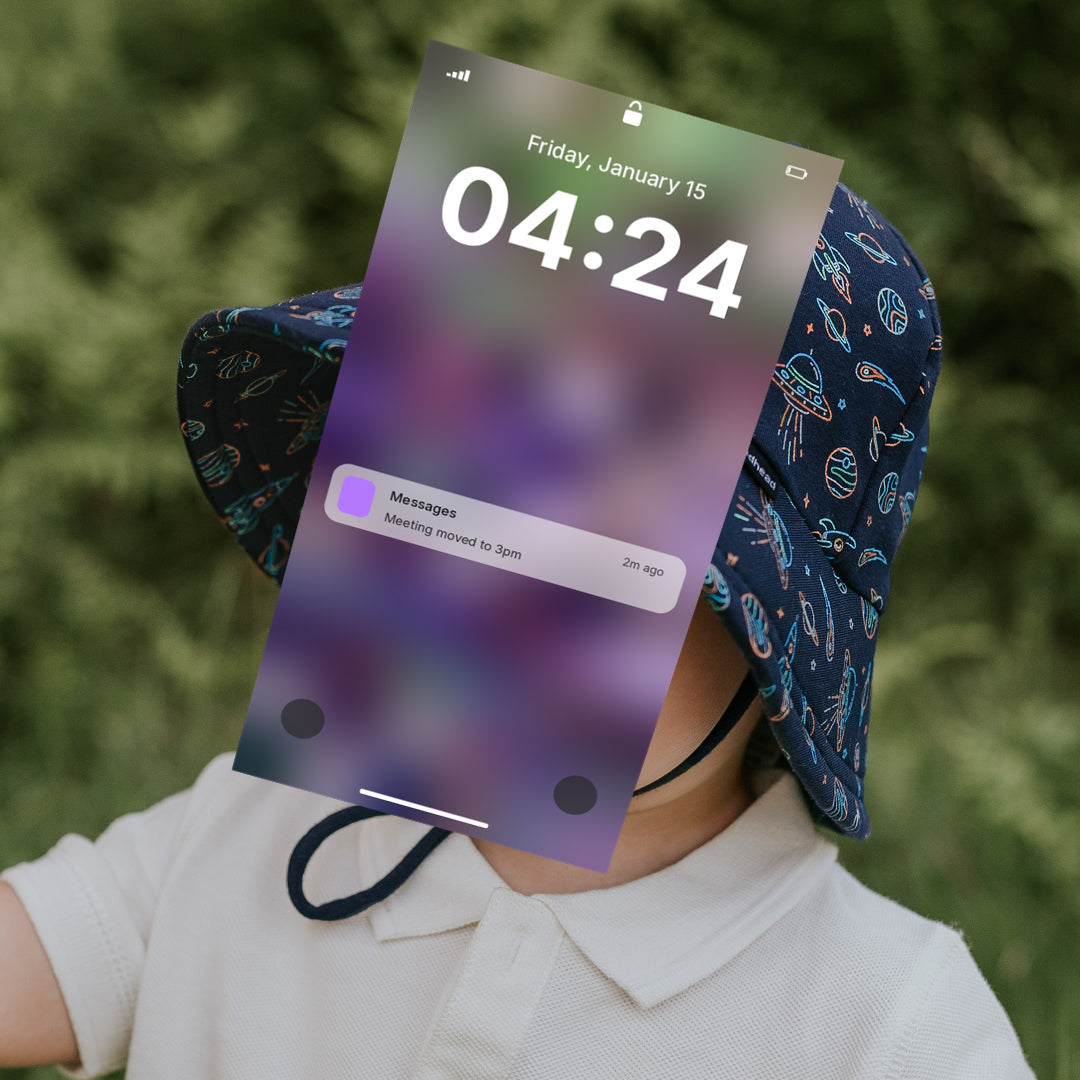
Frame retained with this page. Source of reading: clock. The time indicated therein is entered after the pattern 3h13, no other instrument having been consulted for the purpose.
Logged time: 4h24
